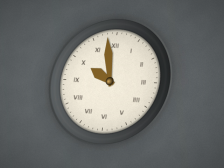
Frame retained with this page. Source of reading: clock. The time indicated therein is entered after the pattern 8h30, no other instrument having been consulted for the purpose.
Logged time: 9h58
